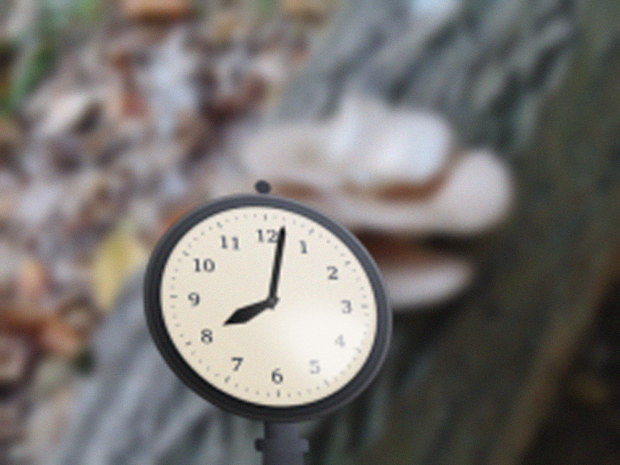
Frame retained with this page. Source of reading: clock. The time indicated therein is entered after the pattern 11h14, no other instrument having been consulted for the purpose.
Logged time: 8h02
